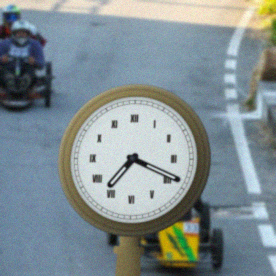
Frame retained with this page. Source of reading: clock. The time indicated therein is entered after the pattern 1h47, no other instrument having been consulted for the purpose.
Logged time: 7h19
